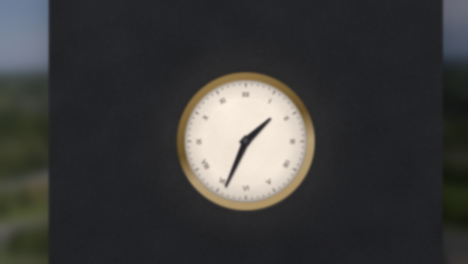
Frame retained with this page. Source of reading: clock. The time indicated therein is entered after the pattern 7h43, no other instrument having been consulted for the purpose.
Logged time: 1h34
